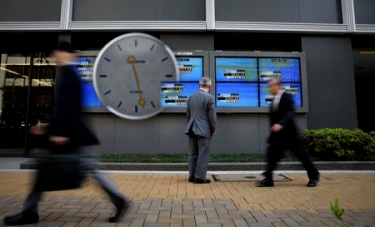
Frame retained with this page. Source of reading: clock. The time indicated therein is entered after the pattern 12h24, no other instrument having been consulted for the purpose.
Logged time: 11h28
